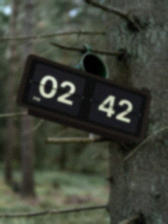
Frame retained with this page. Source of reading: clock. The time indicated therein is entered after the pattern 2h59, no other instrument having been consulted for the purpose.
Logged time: 2h42
